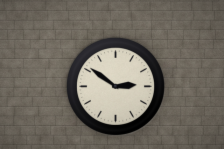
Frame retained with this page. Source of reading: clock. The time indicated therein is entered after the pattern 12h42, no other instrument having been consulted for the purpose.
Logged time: 2h51
